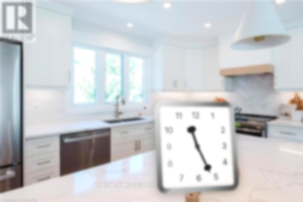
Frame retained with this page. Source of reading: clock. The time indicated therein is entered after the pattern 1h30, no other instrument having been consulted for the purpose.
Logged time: 11h26
